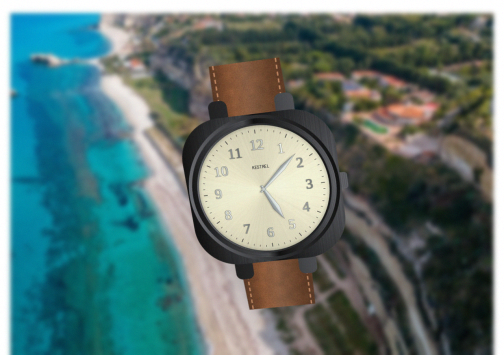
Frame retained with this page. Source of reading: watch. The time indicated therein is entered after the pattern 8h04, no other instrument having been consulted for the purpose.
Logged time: 5h08
